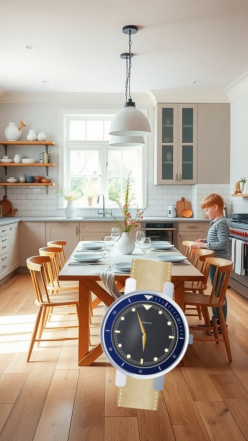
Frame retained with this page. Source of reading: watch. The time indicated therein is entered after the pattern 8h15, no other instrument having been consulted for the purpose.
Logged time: 5h56
